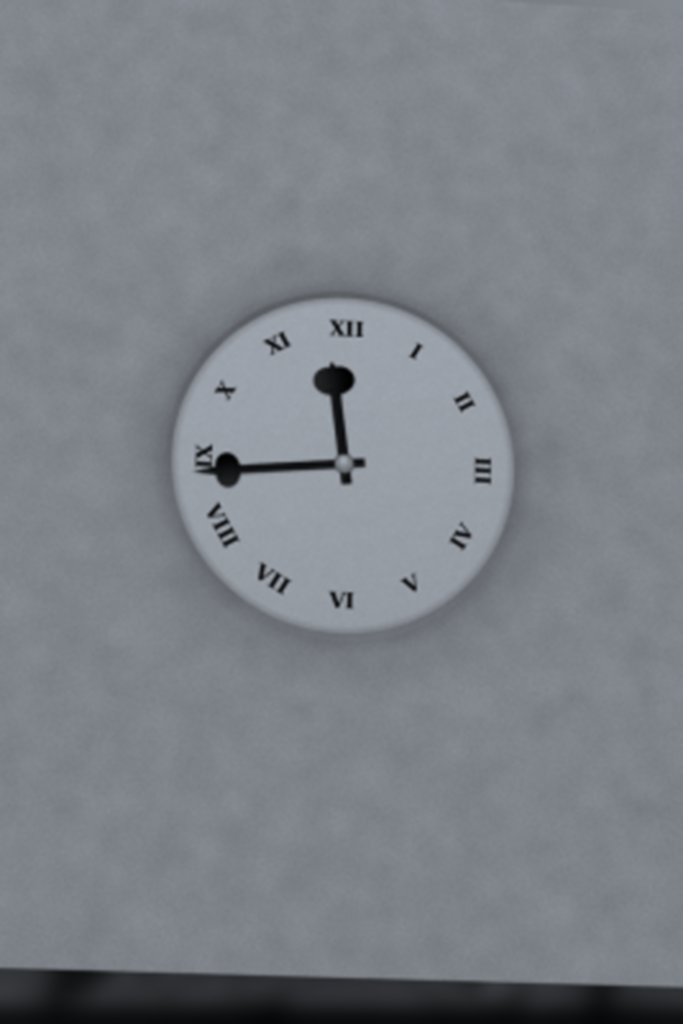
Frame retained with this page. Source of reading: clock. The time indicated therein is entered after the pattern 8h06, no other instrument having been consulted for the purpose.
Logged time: 11h44
